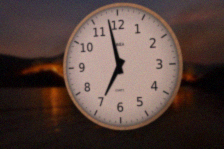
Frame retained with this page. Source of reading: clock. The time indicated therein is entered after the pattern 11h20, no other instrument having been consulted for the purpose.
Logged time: 6h58
